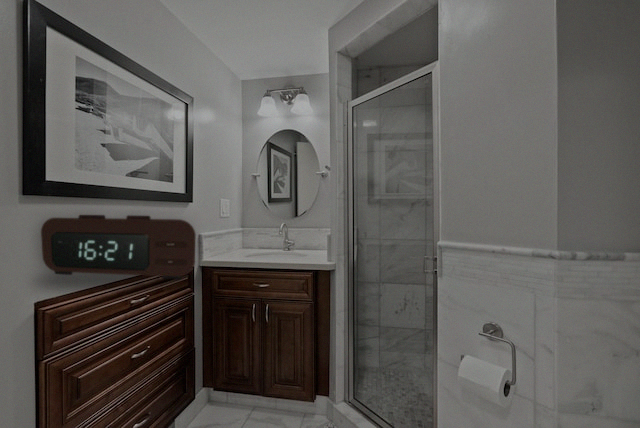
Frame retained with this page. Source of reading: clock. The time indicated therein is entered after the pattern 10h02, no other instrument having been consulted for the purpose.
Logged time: 16h21
